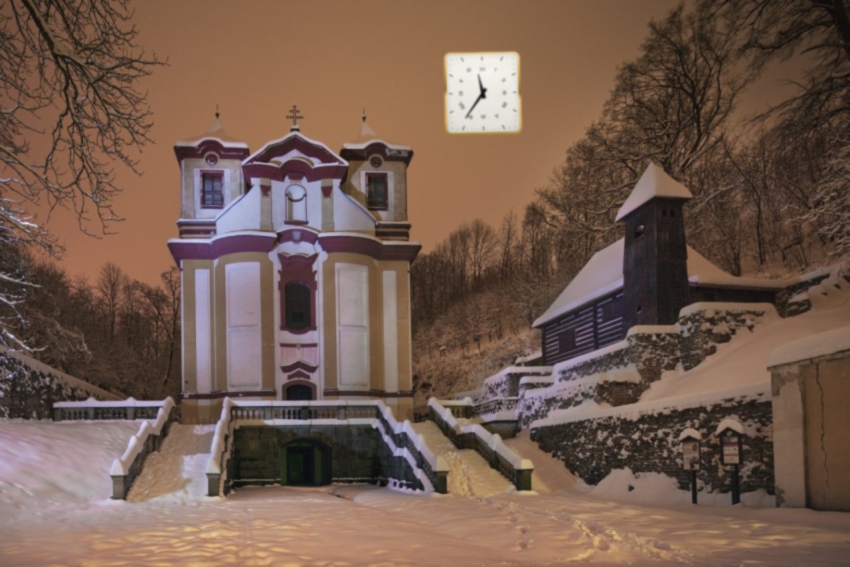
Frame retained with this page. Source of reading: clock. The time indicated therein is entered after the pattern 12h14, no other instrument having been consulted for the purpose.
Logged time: 11h36
